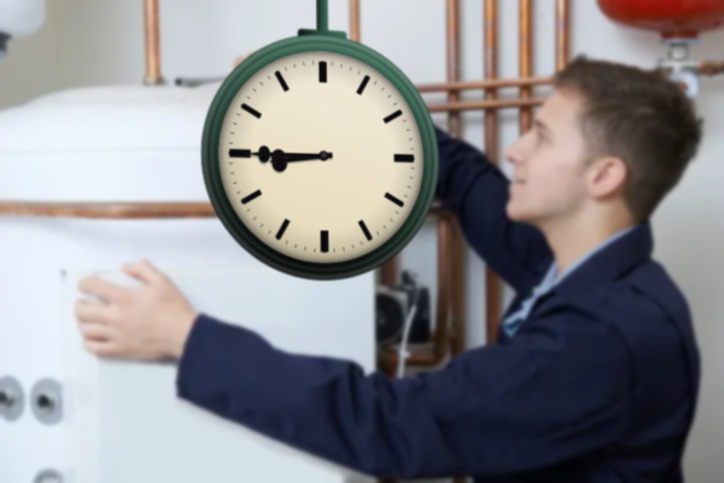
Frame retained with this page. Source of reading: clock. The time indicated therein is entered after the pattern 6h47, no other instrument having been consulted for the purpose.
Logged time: 8h45
